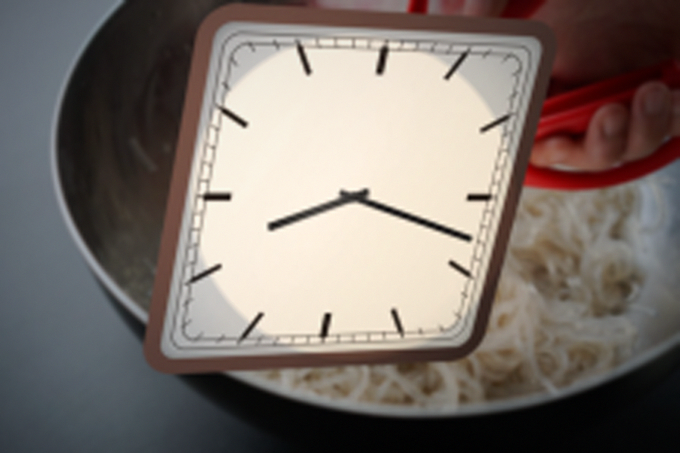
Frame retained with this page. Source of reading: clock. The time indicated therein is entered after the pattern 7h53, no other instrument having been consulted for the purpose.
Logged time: 8h18
